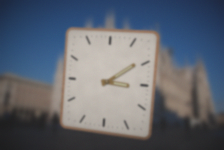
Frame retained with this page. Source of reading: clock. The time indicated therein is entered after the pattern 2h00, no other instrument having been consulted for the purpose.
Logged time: 3h09
